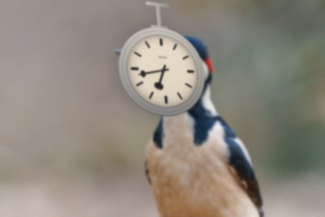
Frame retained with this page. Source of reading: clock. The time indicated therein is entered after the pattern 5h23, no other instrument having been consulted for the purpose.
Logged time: 6h43
